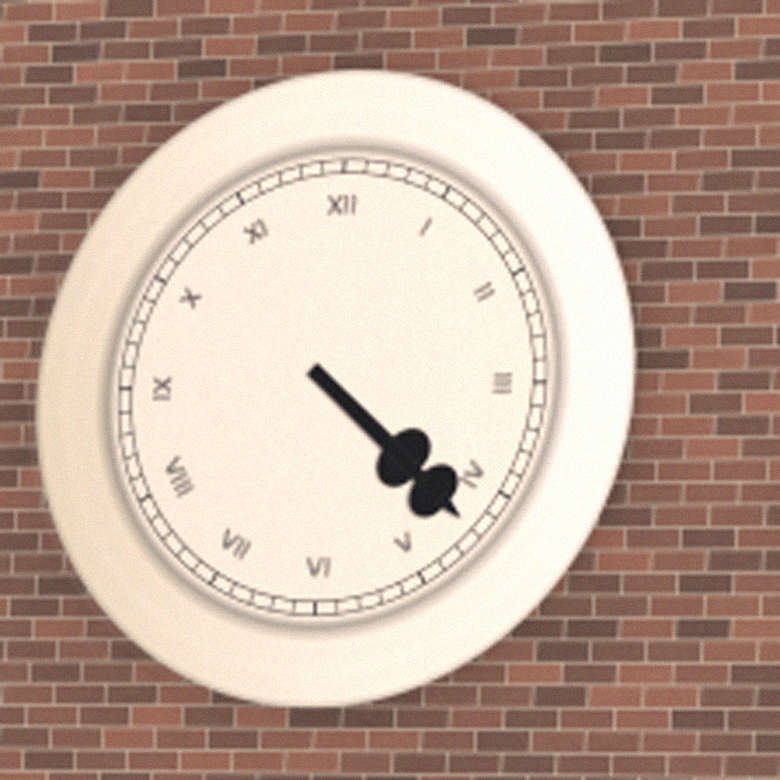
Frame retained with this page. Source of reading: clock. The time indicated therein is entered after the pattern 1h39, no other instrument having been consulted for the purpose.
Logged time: 4h22
